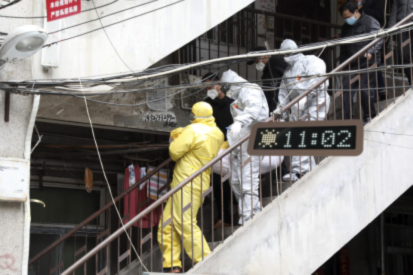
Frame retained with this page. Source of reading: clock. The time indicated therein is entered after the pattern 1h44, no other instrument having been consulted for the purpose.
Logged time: 11h02
